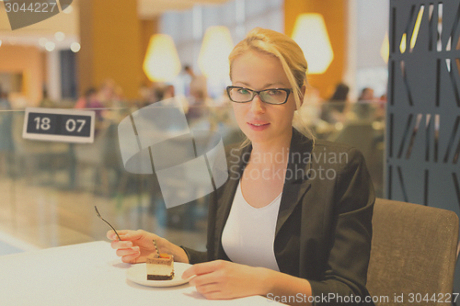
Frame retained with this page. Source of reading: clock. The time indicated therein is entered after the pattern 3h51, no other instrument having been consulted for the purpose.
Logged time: 18h07
